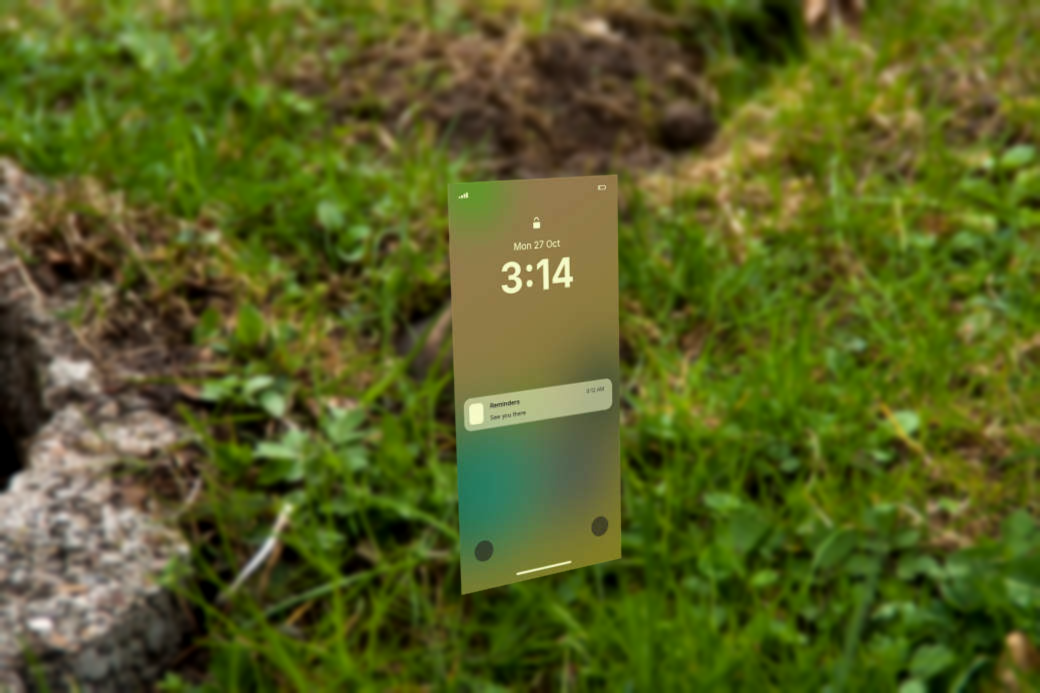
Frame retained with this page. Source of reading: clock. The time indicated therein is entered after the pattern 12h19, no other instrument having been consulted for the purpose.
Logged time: 3h14
